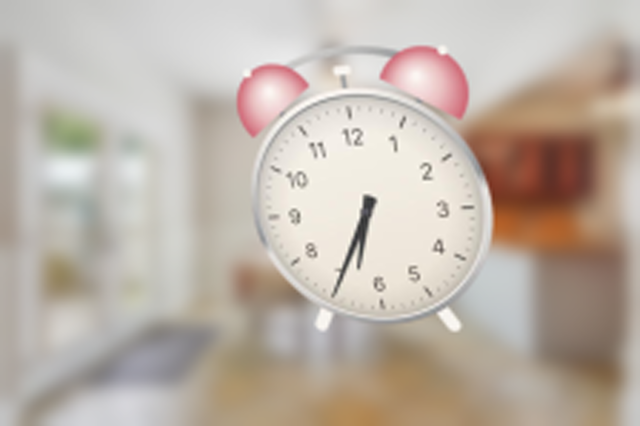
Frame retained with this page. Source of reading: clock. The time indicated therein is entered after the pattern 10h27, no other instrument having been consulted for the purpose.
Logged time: 6h35
